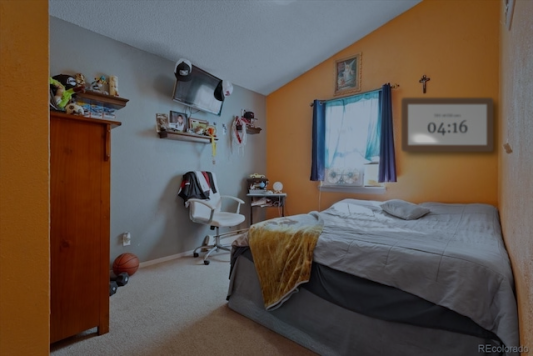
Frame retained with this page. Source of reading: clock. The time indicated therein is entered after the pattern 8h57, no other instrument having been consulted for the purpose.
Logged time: 4h16
